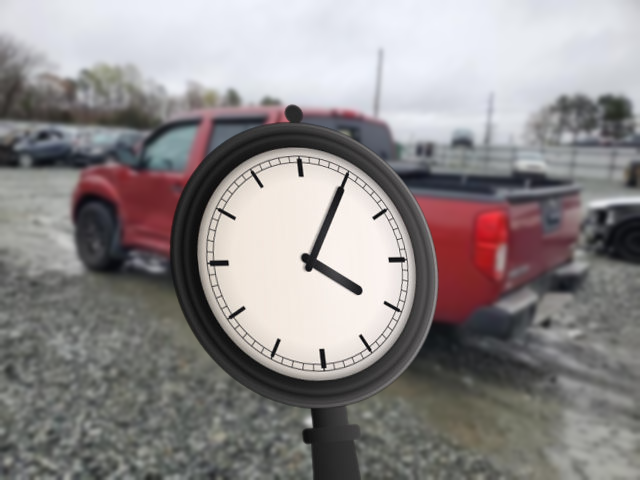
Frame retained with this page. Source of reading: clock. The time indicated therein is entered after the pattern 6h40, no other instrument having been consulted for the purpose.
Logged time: 4h05
